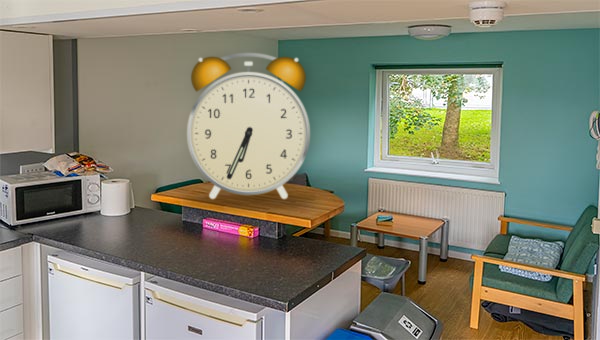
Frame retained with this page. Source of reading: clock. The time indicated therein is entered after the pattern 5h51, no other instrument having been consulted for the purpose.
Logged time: 6h34
